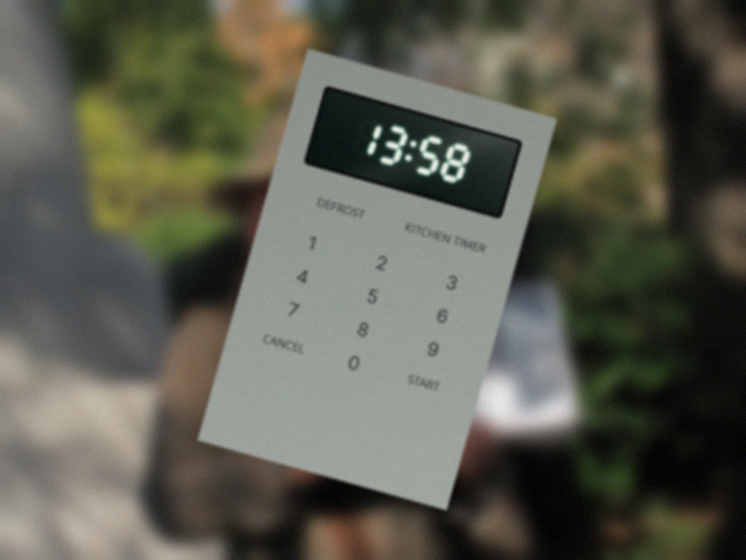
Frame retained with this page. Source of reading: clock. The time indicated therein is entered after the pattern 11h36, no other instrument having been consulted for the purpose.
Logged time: 13h58
